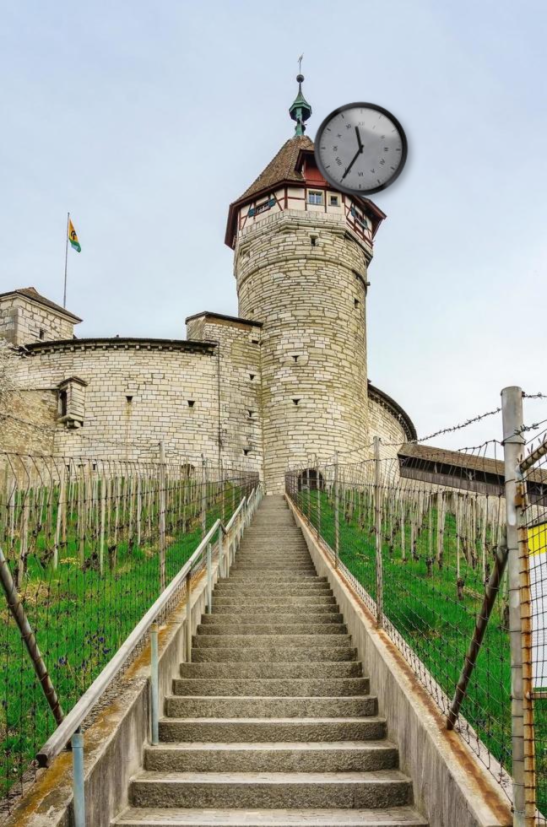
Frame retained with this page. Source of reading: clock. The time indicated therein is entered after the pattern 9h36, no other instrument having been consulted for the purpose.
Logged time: 11h35
